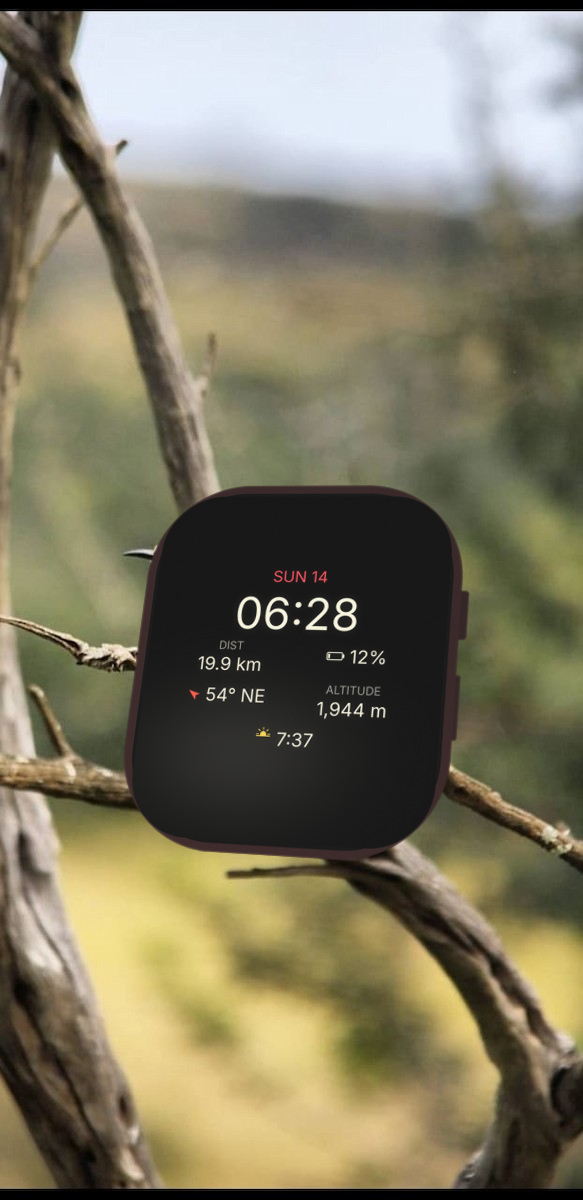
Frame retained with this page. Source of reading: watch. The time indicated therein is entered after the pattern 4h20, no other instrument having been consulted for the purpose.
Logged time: 6h28
